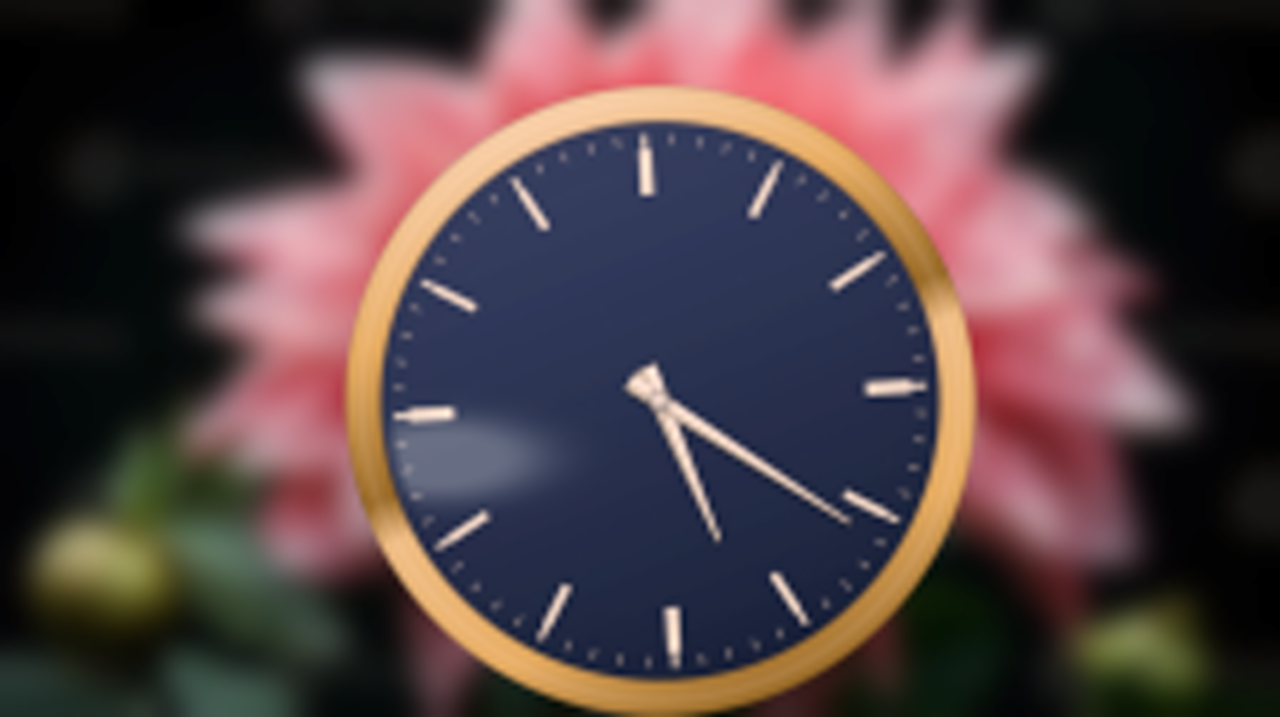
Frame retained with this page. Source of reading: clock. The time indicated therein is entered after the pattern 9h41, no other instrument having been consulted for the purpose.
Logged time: 5h21
